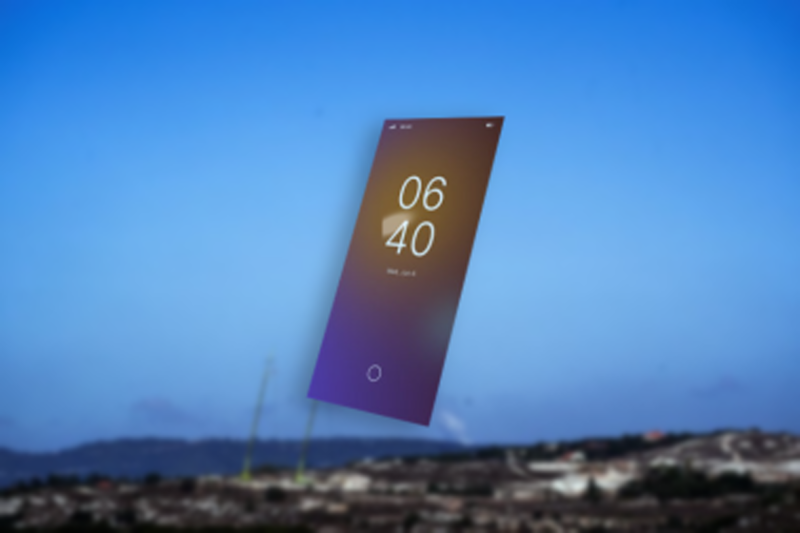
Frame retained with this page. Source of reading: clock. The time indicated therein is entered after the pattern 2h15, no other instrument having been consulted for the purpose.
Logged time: 6h40
